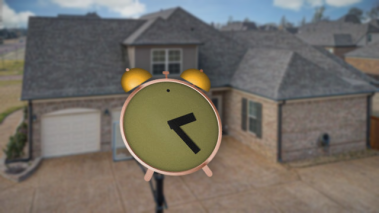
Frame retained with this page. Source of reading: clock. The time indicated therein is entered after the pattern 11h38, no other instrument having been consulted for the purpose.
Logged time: 2h24
